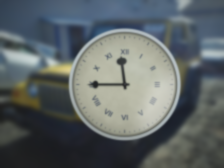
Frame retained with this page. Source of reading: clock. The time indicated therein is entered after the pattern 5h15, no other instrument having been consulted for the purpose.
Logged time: 11h45
